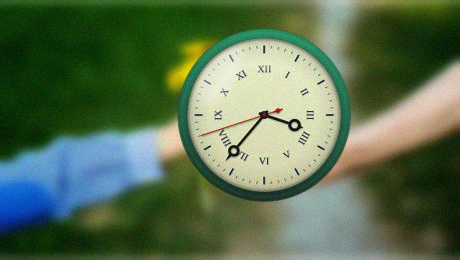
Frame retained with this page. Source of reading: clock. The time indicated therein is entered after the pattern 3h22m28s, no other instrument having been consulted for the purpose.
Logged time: 3h36m42s
